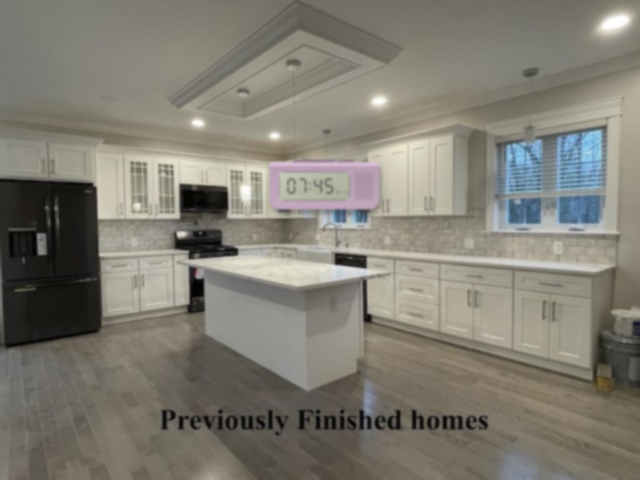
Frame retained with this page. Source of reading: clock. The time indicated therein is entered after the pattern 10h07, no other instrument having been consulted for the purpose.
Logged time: 7h45
